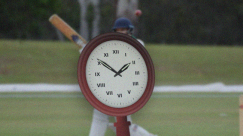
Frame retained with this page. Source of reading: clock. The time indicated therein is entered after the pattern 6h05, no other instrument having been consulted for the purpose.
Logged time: 1h51
